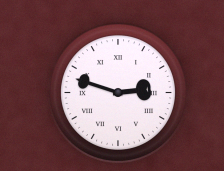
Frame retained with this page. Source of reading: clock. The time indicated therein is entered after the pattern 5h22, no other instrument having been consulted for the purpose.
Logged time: 2h48
